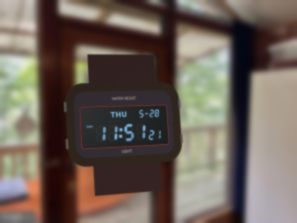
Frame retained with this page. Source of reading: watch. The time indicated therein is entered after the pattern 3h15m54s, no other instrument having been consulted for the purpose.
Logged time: 11h51m21s
